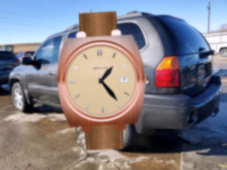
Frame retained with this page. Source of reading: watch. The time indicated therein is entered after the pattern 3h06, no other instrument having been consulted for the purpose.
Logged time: 1h24
